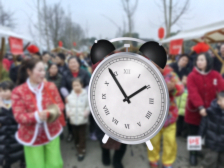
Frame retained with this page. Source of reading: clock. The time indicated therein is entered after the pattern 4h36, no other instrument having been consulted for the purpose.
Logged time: 1h54
